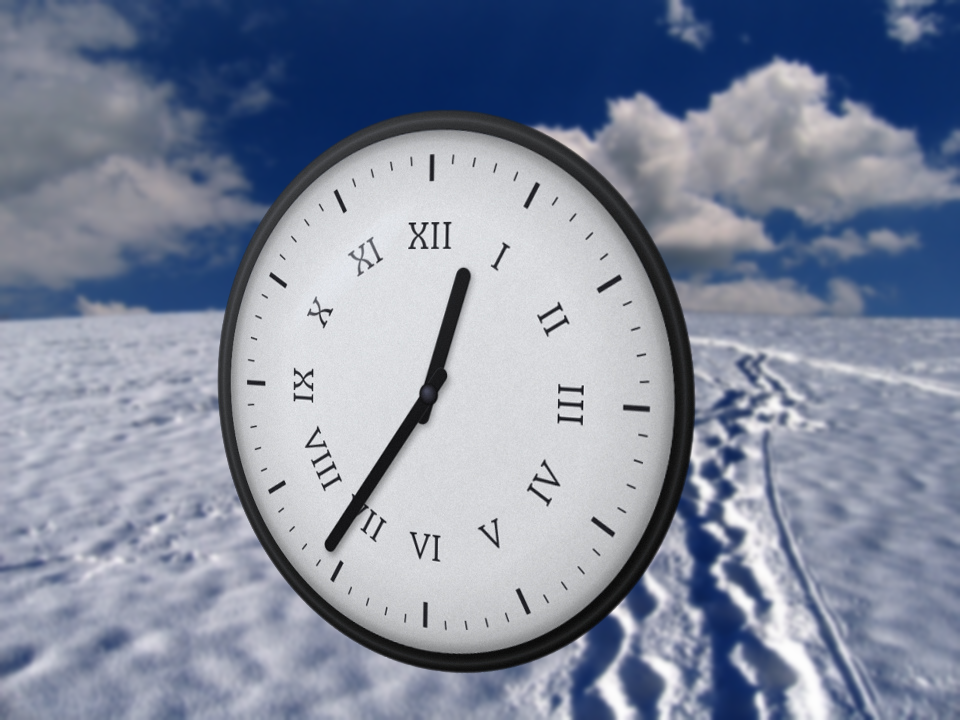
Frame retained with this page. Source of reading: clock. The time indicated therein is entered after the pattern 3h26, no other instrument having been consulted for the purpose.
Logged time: 12h36
